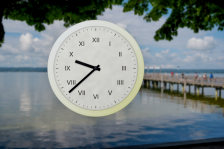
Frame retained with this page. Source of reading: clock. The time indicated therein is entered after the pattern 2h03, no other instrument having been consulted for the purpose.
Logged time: 9h38
